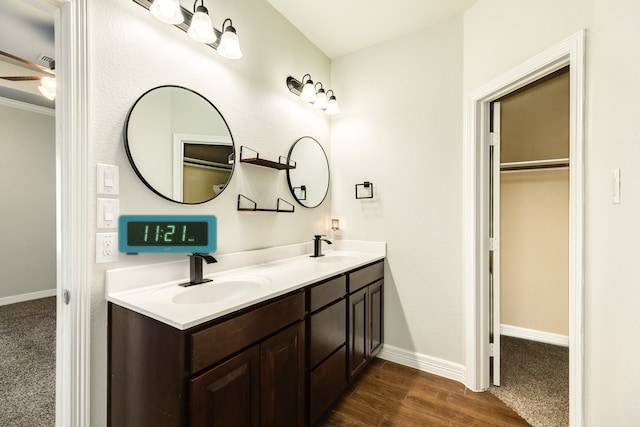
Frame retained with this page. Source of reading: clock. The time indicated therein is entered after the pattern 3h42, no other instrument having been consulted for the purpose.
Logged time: 11h21
